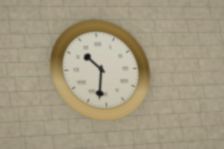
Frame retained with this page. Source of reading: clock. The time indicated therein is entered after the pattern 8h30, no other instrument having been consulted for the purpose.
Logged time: 10h32
